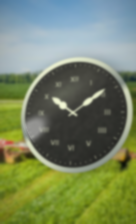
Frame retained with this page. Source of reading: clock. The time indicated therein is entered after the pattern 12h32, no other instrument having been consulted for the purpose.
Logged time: 10h09
